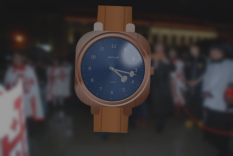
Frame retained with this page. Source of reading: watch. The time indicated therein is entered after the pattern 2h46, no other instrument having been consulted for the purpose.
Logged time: 4h17
